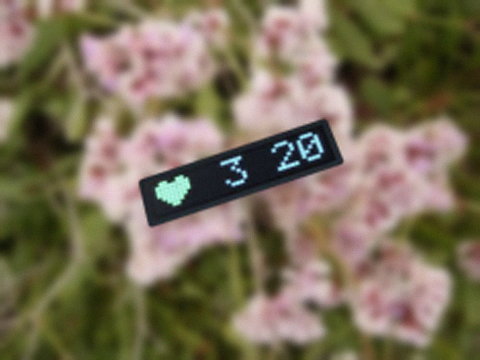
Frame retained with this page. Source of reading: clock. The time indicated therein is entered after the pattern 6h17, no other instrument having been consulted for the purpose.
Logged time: 3h20
